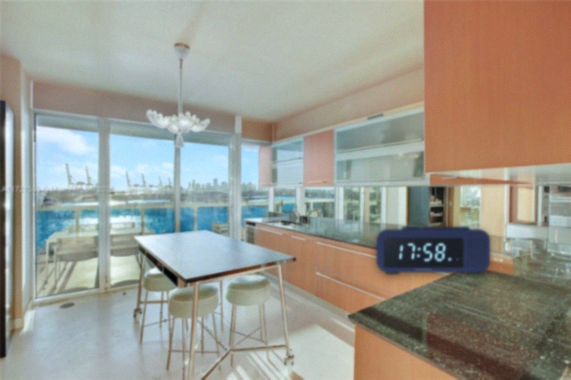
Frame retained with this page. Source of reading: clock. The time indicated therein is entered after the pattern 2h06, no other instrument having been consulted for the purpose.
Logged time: 17h58
